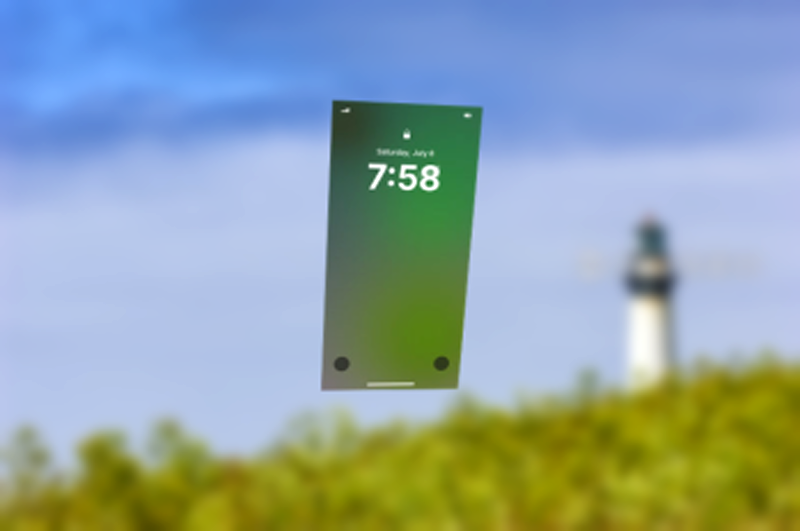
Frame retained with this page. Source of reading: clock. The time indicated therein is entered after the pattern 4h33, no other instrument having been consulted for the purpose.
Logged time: 7h58
